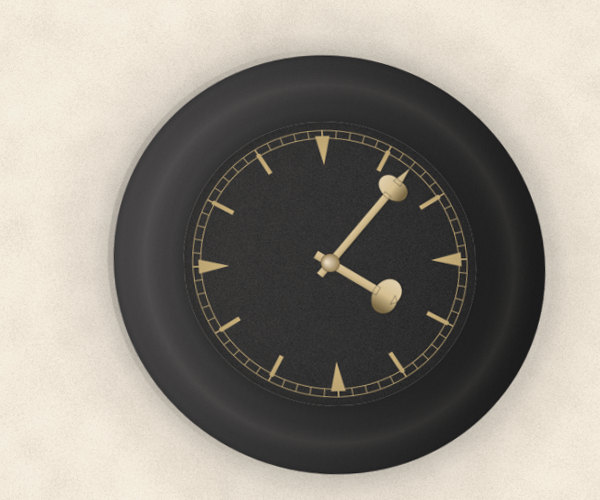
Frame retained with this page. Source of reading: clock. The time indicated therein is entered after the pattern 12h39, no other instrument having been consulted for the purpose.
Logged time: 4h07
